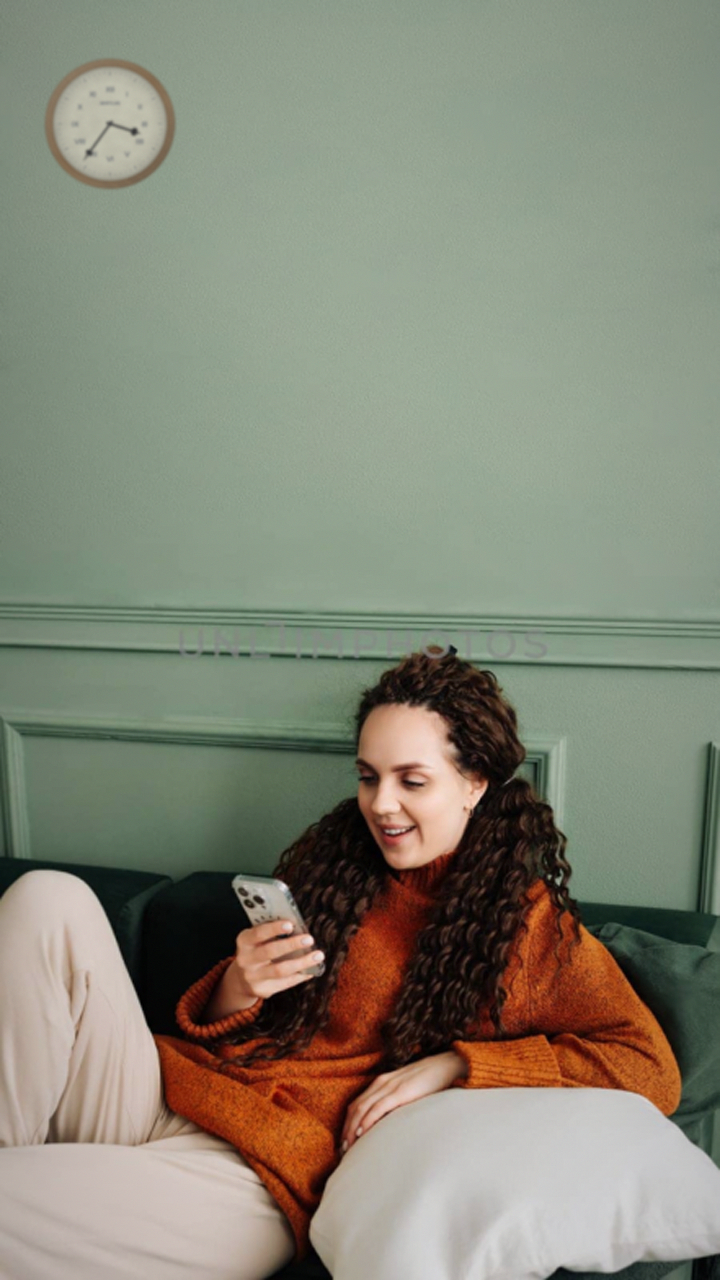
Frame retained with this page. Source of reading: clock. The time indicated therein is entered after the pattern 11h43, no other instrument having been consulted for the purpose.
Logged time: 3h36
